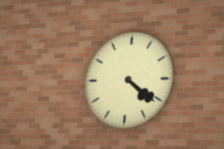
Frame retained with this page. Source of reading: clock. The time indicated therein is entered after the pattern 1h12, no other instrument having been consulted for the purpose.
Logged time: 4h21
